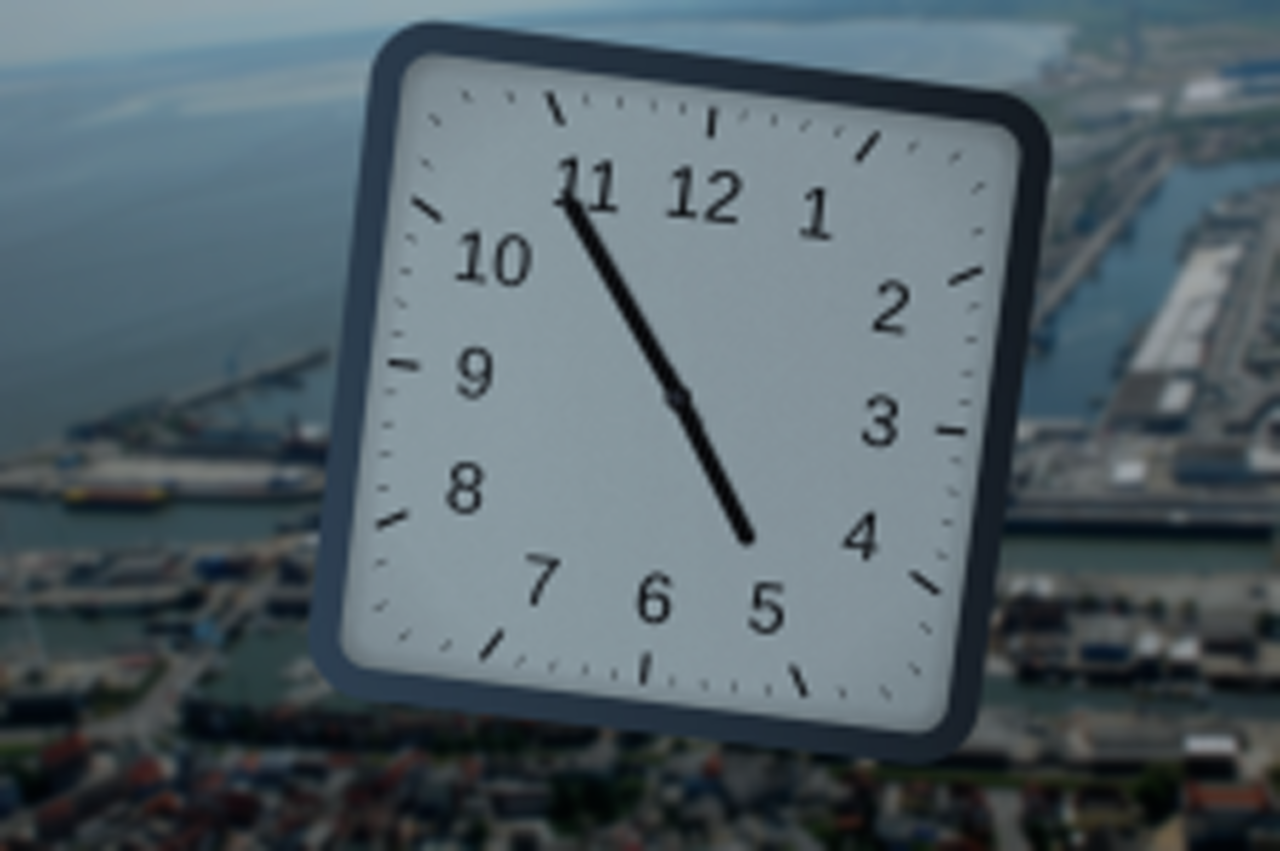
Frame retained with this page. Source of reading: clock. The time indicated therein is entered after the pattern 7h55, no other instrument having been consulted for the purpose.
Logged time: 4h54
